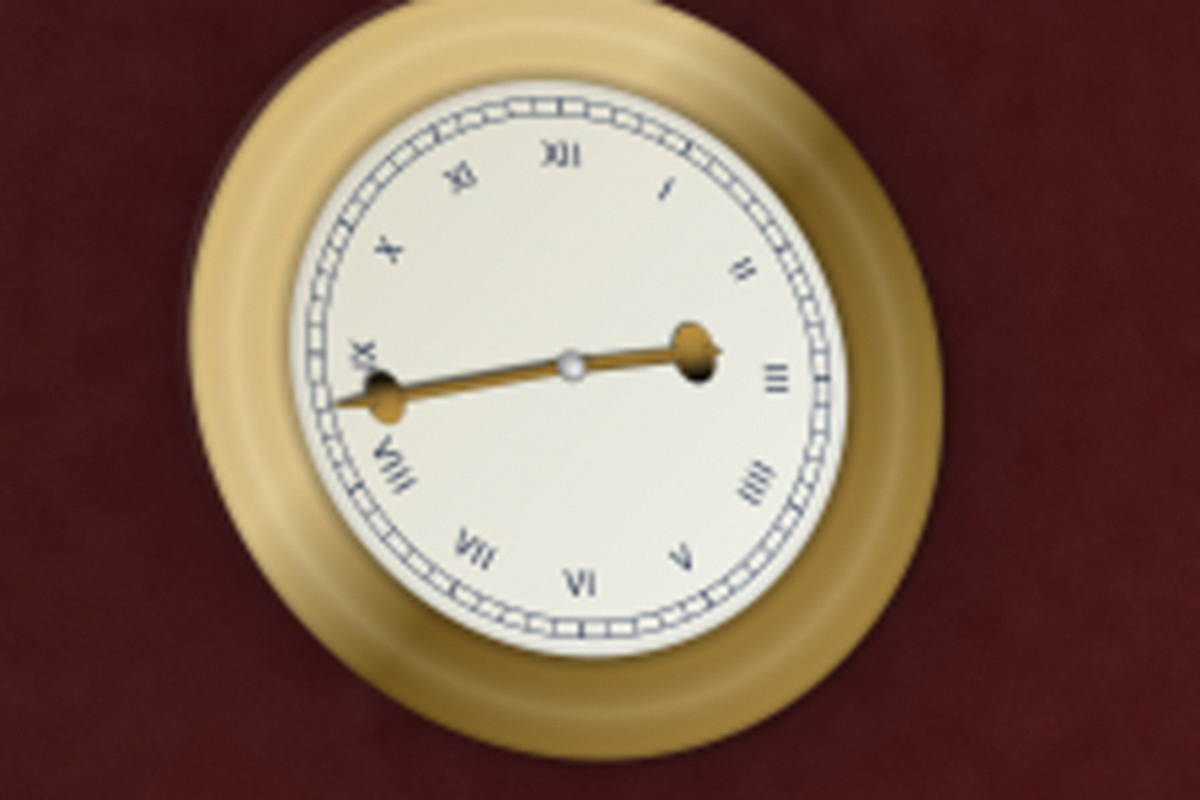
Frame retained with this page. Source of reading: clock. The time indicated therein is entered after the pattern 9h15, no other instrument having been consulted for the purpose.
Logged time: 2h43
